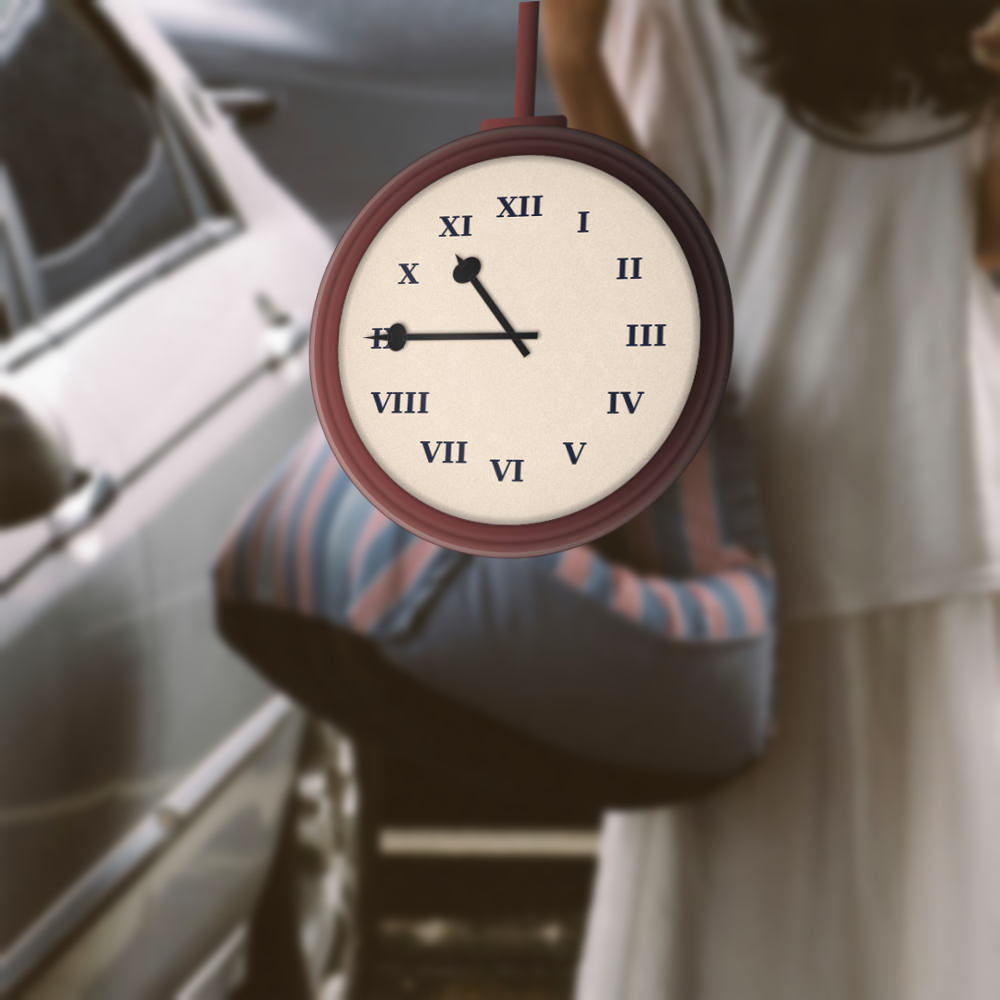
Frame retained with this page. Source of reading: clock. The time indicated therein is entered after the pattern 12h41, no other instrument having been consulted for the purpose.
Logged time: 10h45
